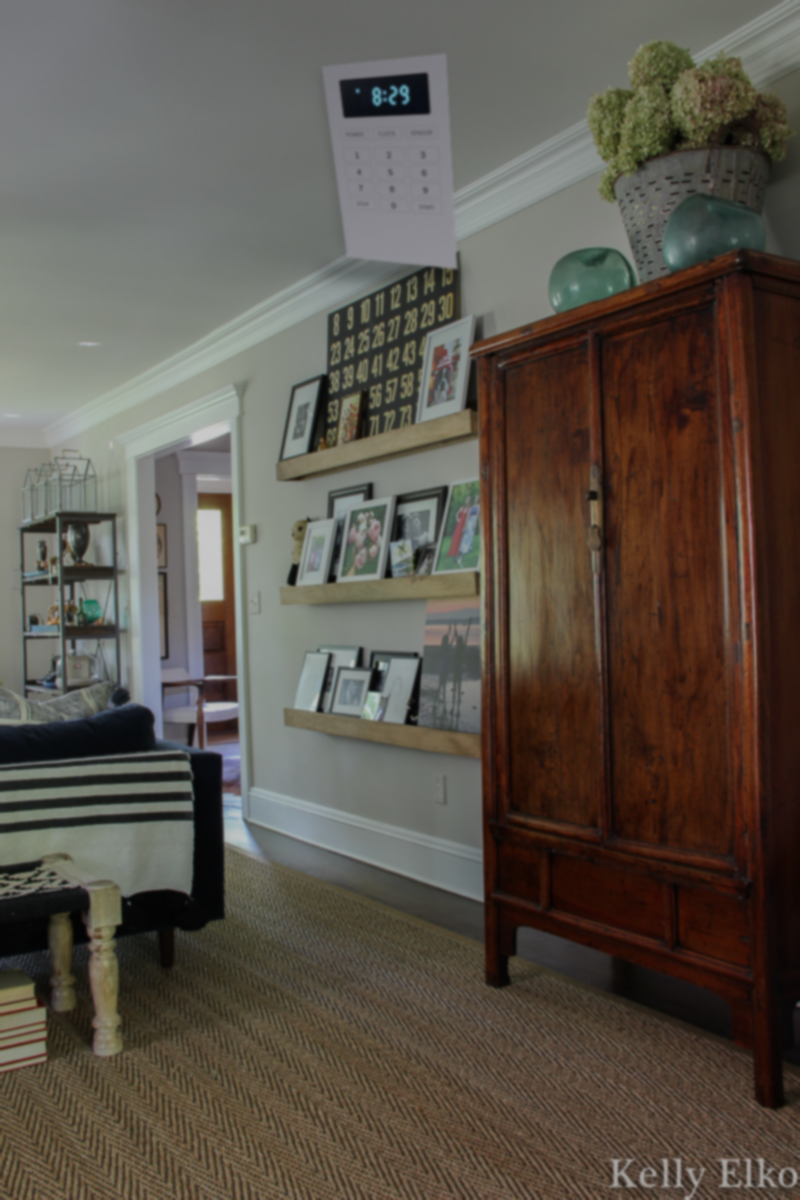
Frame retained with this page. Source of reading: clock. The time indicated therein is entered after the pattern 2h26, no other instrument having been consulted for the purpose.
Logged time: 8h29
